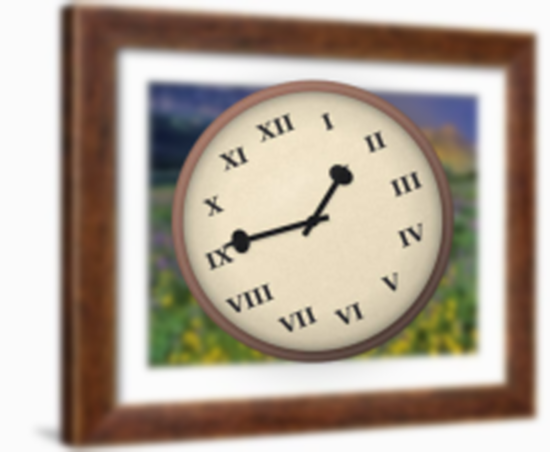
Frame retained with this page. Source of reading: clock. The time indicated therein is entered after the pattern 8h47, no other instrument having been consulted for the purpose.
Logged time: 1h46
